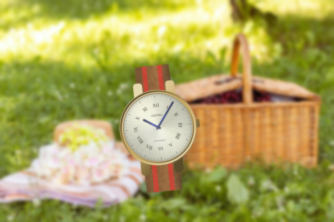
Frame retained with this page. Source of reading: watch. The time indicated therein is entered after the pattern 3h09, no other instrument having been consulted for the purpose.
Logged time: 10h06
